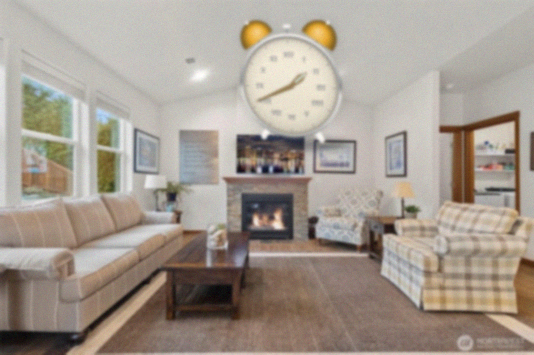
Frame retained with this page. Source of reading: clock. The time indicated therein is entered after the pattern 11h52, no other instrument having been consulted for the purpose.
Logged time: 1h41
